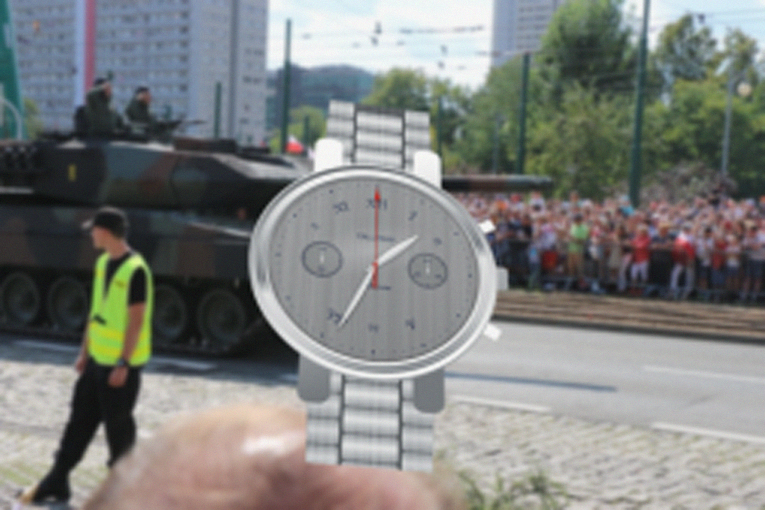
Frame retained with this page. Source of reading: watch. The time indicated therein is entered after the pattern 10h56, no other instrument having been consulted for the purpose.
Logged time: 1h34
